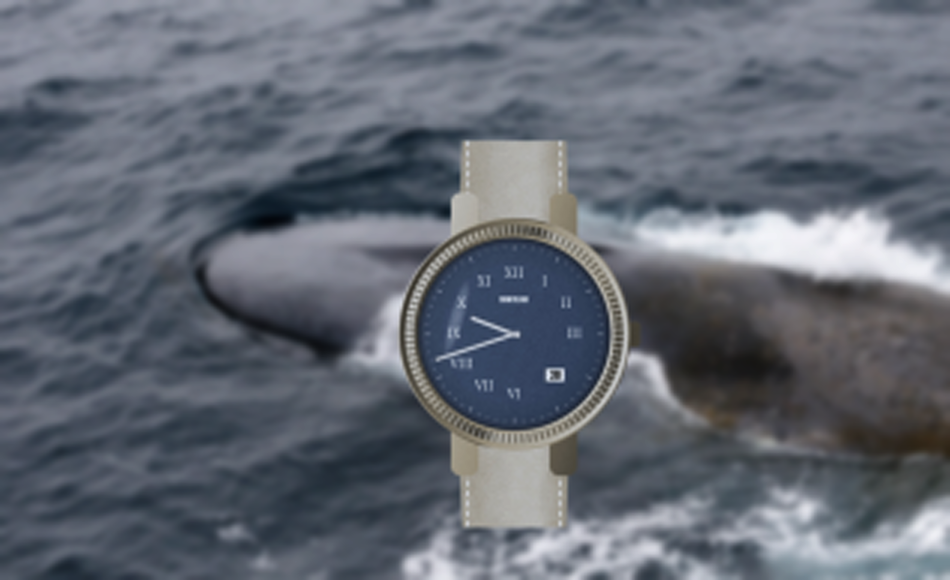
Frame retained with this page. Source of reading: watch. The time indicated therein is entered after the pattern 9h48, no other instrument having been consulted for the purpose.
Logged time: 9h42
